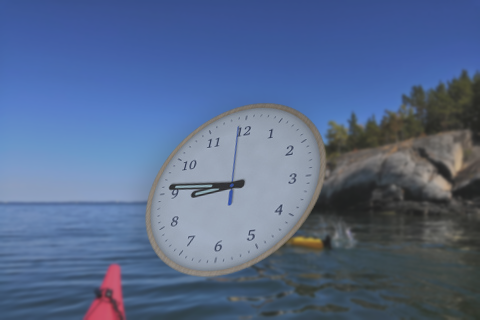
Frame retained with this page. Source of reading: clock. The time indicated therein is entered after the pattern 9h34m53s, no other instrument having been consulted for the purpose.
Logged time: 8h45m59s
